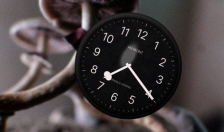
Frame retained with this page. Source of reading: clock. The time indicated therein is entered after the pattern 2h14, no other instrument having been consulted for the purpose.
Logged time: 7h20
